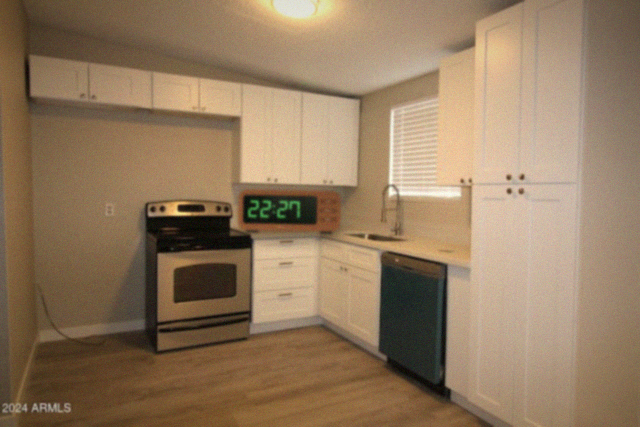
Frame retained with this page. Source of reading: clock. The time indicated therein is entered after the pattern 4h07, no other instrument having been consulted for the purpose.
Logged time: 22h27
